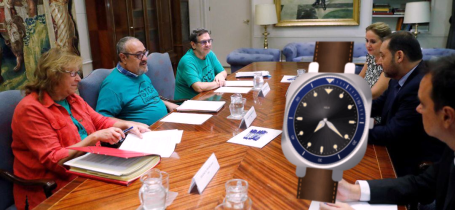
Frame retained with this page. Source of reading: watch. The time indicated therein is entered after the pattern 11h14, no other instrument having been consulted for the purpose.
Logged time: 7h21
